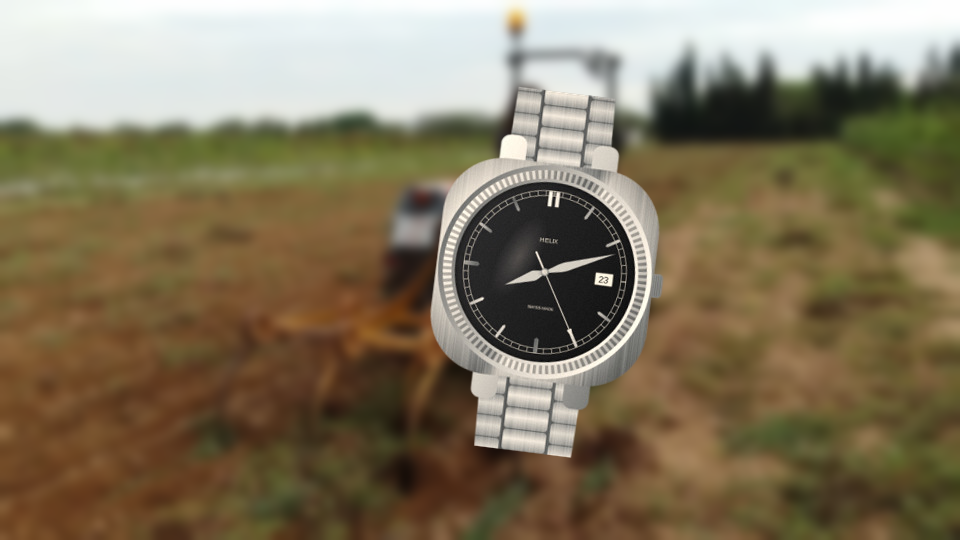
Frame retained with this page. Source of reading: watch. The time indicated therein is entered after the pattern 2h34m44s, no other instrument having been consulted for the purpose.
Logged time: 8h11m25s
